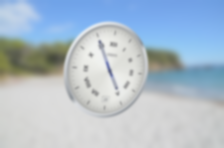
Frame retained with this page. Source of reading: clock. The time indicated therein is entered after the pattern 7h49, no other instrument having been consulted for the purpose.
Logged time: 4h55
